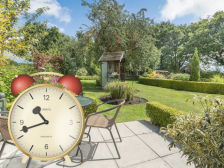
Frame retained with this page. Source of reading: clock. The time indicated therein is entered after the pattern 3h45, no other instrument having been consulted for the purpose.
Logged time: 10h42
